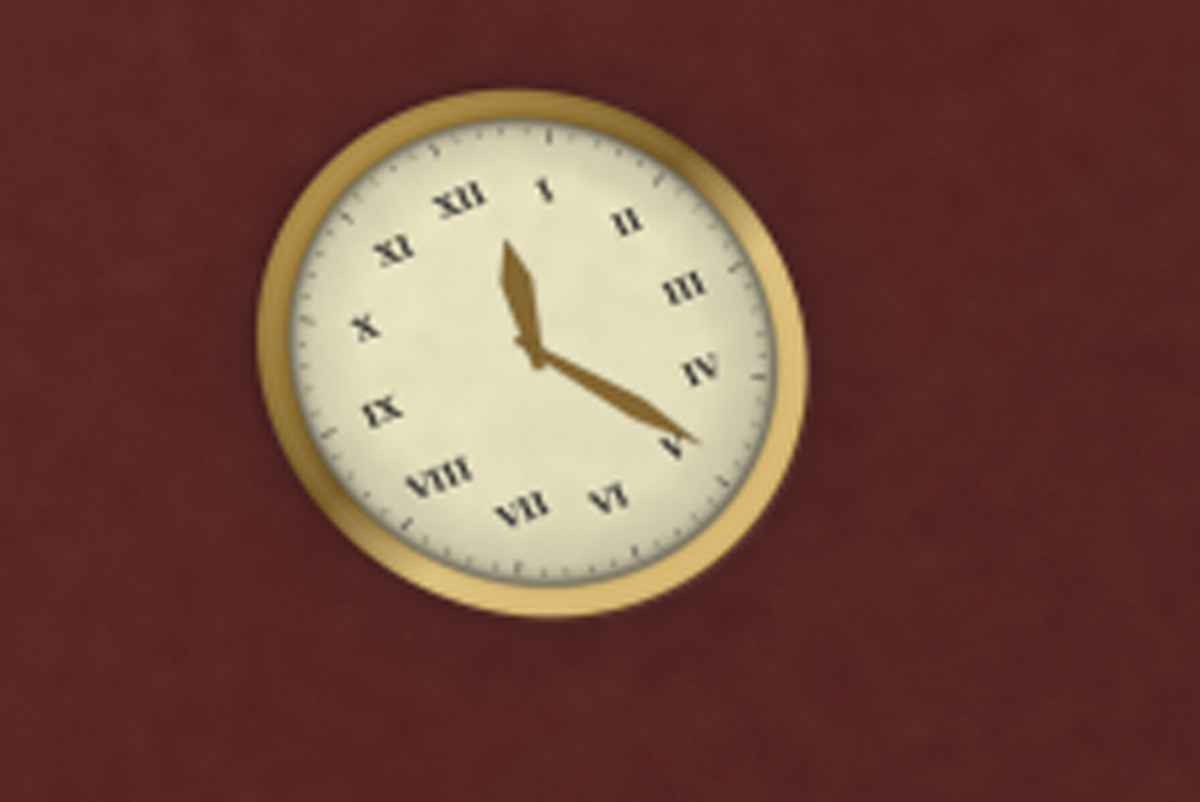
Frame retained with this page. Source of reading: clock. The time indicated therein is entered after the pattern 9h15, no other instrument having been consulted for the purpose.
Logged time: 12h24
